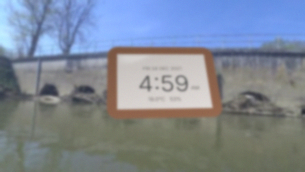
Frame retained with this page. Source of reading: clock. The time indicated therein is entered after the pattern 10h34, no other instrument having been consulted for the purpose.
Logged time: 4h59
